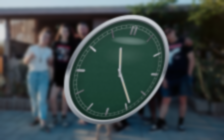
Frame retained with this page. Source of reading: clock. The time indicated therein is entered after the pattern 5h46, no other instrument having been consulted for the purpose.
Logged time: 11h24
